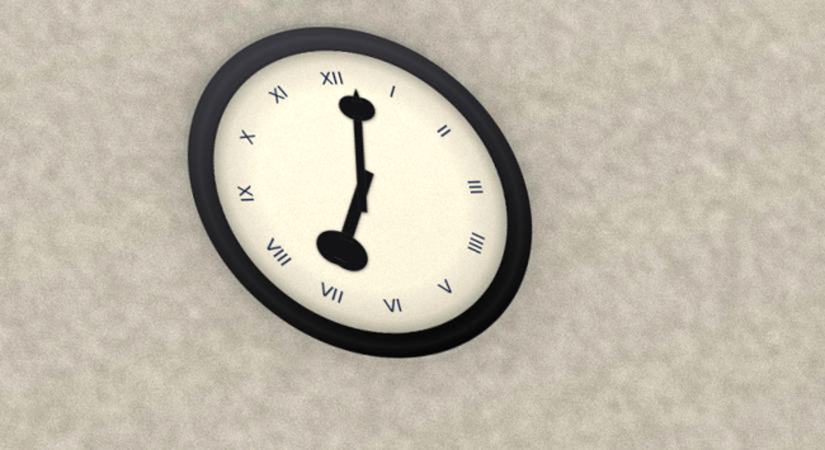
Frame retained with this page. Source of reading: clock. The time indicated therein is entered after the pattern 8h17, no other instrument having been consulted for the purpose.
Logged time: 7h02
